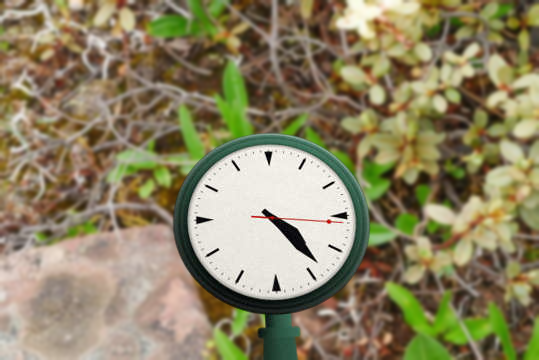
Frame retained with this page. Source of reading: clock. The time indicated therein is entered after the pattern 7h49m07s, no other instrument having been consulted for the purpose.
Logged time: 4h23m16s
